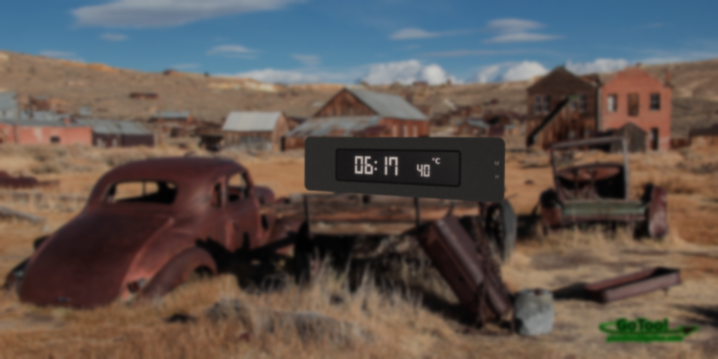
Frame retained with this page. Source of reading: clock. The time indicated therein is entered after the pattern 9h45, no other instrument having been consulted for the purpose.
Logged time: 6h17
